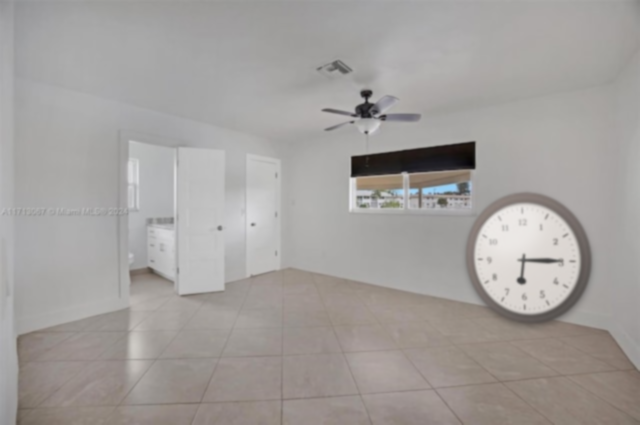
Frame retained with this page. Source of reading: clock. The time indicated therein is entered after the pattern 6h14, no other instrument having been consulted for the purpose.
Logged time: 6h15
